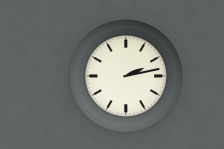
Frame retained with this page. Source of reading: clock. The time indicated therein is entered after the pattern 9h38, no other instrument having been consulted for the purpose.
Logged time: 2h13
